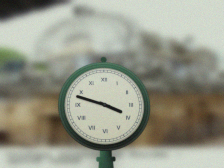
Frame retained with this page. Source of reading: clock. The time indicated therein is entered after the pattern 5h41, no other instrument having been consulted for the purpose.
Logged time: 3h48
